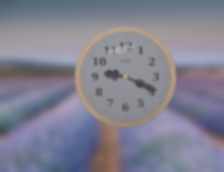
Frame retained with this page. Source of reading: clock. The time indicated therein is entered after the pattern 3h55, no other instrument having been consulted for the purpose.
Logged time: 9h19
